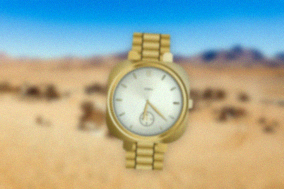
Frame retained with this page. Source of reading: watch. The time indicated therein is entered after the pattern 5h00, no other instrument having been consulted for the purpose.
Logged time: 6h22
